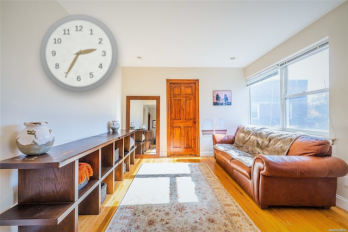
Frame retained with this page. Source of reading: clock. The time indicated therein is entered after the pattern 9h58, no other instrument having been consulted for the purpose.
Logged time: 2h35
